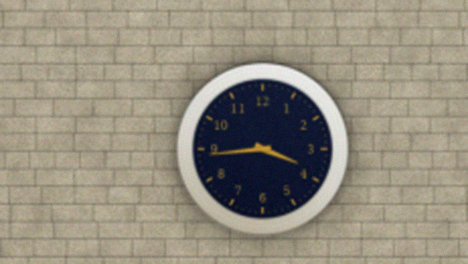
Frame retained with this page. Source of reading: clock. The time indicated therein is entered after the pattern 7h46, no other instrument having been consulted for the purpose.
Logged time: 3h44
